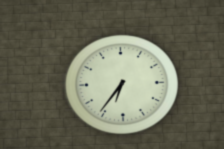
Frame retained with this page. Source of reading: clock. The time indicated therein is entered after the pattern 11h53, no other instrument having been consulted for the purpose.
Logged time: 6h36
